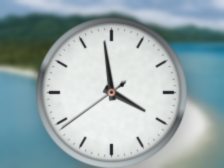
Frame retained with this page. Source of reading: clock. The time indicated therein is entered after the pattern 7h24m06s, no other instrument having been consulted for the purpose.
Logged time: 3h58m39s
